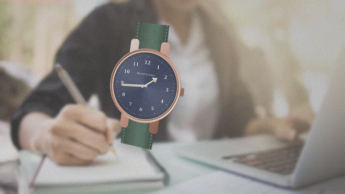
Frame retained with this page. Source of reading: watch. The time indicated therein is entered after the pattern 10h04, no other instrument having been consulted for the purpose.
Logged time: 1h44
